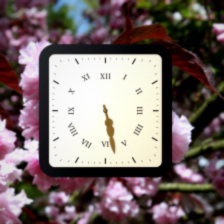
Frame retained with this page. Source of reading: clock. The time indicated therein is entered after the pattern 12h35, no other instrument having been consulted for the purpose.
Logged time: 5h28
